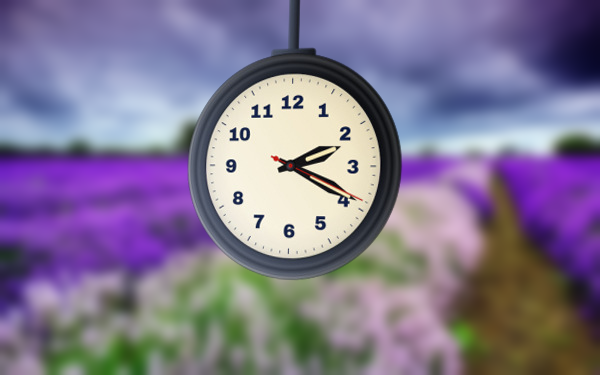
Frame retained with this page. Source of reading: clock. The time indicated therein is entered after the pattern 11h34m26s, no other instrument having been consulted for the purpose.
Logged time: 2h19m19s
